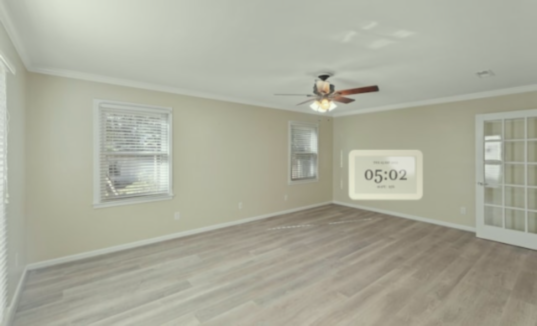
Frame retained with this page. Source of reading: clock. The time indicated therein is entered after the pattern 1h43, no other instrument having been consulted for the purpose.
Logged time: 5h02
